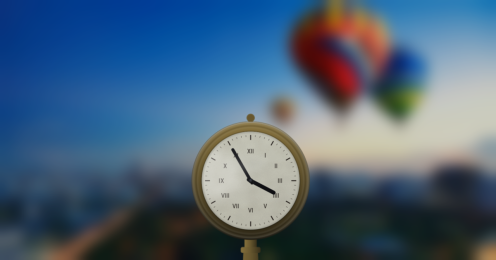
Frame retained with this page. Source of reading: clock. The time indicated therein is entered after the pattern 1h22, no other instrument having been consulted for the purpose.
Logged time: 3h55
